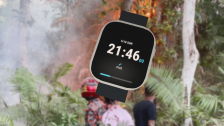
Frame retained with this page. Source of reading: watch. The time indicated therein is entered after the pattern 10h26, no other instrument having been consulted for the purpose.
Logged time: 21h46
